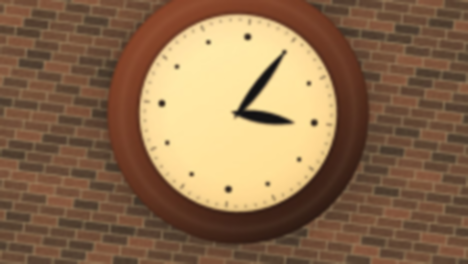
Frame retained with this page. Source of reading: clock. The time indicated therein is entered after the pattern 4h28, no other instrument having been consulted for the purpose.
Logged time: 3h05
